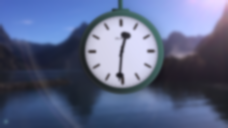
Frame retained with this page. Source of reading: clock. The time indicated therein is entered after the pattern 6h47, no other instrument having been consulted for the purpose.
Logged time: 12h31
